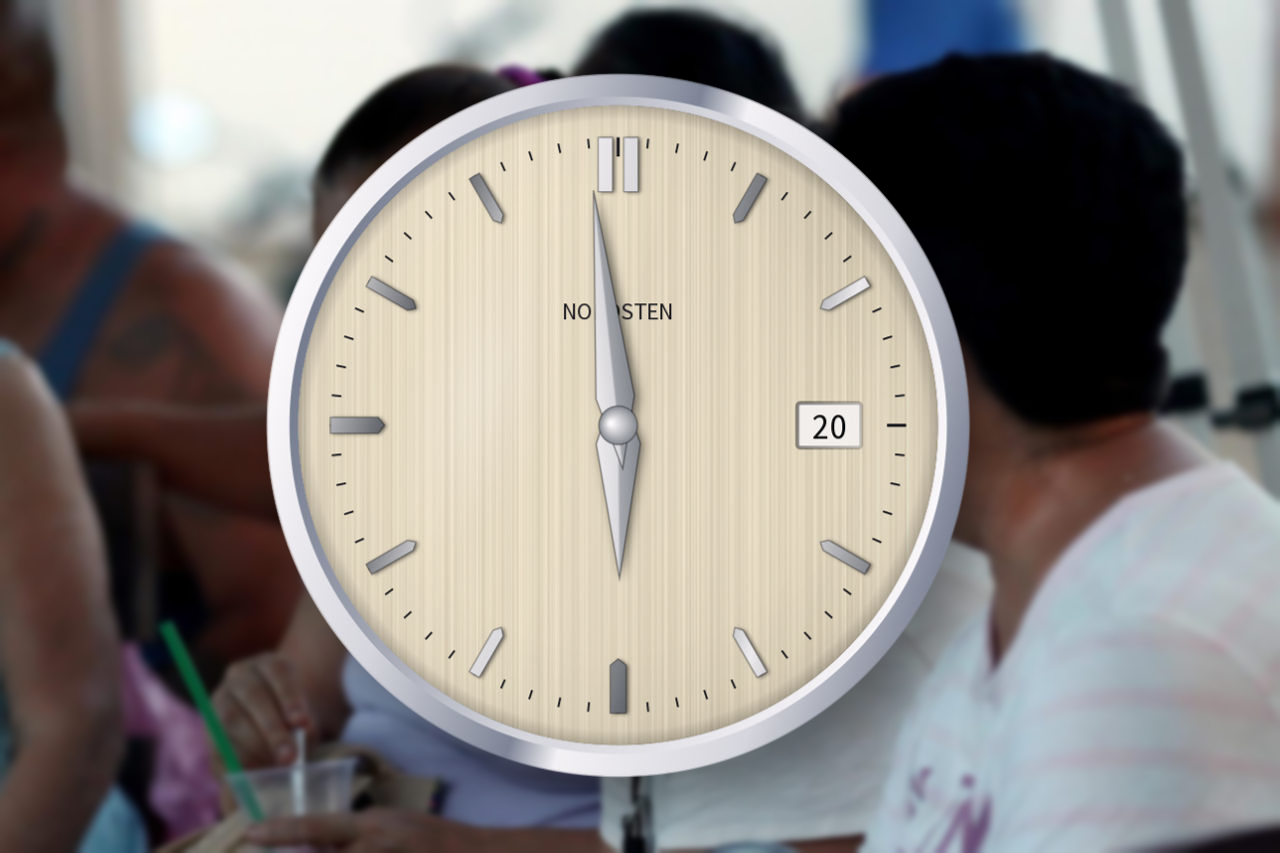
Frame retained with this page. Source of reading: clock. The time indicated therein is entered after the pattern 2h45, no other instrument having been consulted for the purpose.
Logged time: 5h59
